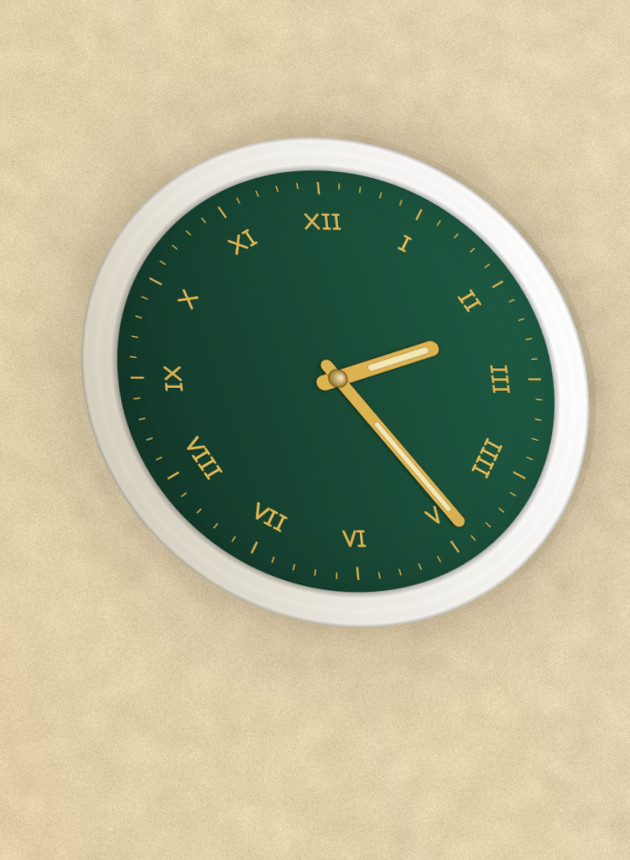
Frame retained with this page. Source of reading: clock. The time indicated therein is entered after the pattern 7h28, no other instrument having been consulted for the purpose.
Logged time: 2h24
